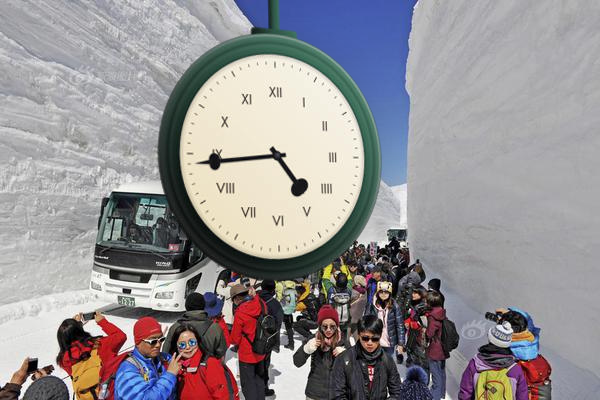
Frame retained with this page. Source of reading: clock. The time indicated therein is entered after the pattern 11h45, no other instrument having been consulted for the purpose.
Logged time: 4h44
